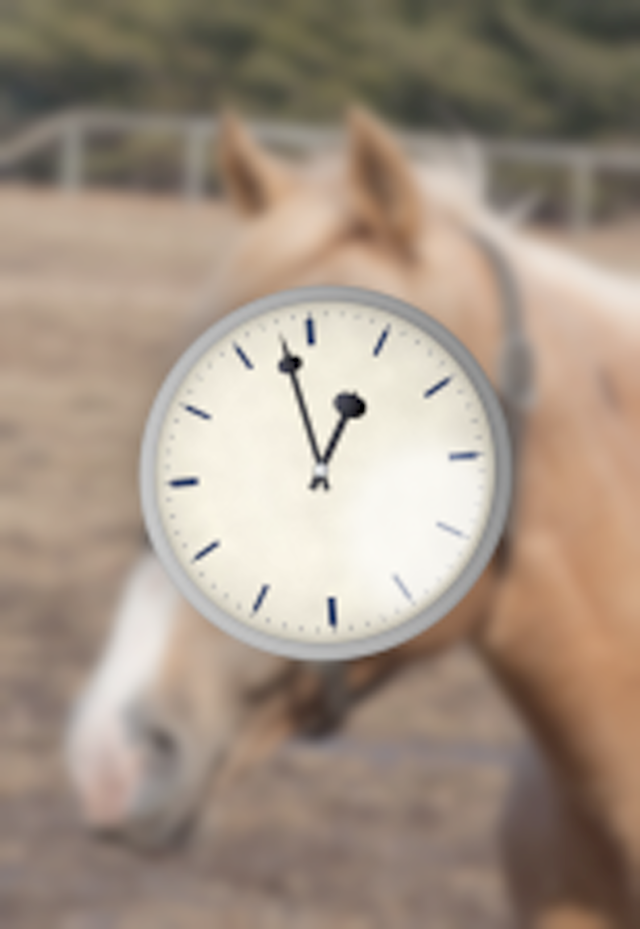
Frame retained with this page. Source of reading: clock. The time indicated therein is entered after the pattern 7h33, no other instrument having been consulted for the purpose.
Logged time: 12h58
